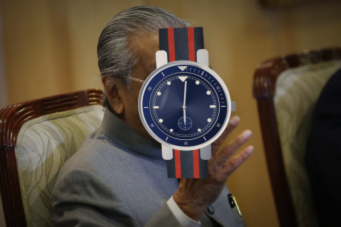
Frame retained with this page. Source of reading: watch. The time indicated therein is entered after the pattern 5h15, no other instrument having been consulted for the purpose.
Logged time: 6h01
